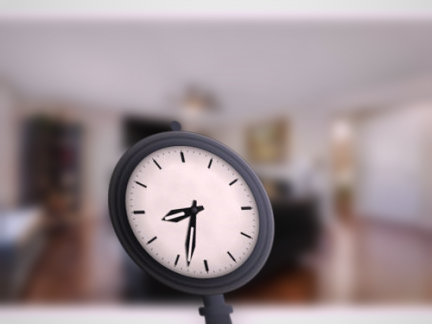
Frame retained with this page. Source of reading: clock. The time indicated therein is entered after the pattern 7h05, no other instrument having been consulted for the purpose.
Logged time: 8h33
